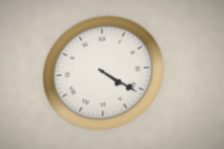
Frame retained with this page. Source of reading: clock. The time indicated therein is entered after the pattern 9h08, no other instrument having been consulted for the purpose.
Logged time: 4h21
